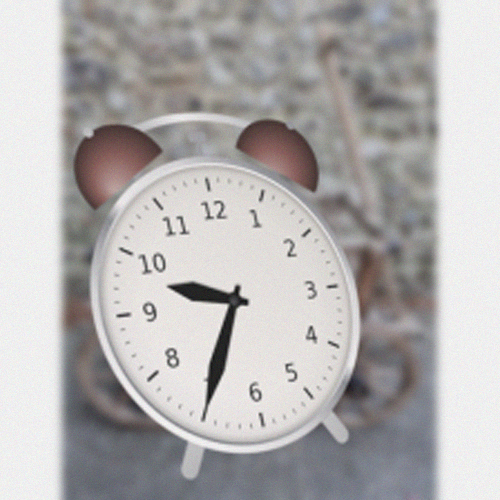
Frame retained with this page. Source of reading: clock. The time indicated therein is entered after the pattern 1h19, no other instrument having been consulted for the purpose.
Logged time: 9h35
